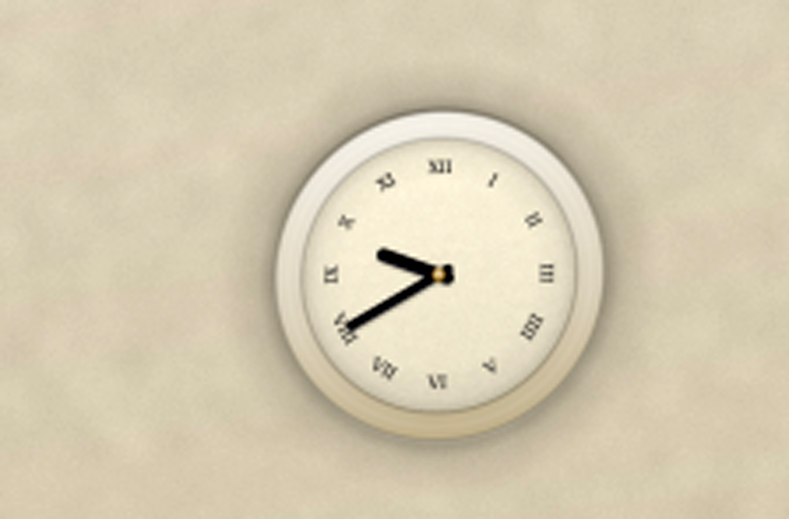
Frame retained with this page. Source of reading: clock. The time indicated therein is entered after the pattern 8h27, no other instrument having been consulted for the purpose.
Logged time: 9h40
